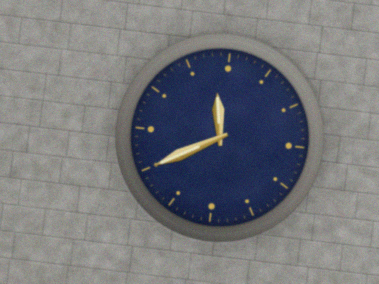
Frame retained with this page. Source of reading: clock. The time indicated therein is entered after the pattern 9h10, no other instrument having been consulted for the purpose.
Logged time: 11h40
